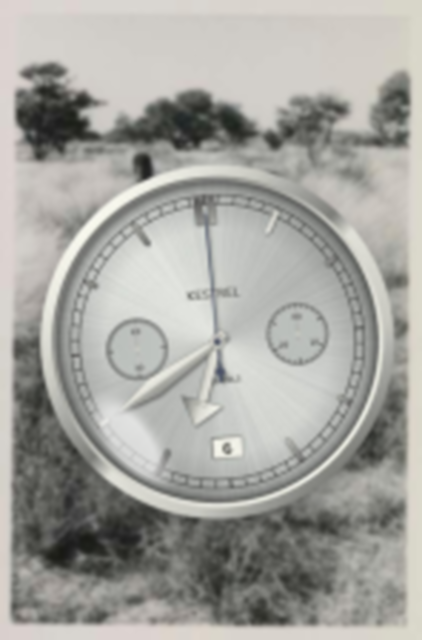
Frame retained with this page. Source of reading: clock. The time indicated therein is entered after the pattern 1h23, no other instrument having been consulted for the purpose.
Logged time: 6h40
